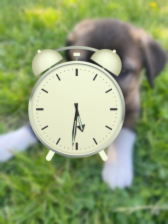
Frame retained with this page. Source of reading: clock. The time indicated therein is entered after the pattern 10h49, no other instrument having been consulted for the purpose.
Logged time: 5h31
